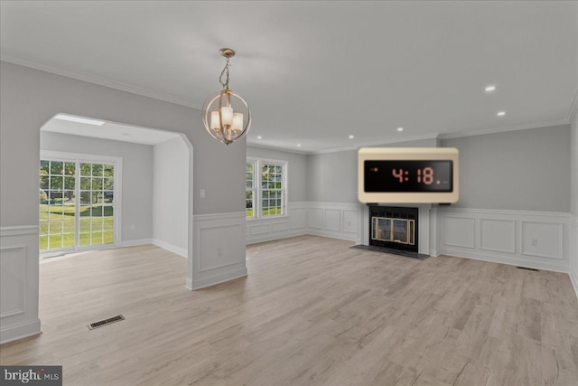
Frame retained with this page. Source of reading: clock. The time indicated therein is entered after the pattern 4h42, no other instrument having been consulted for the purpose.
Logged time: 4h18
